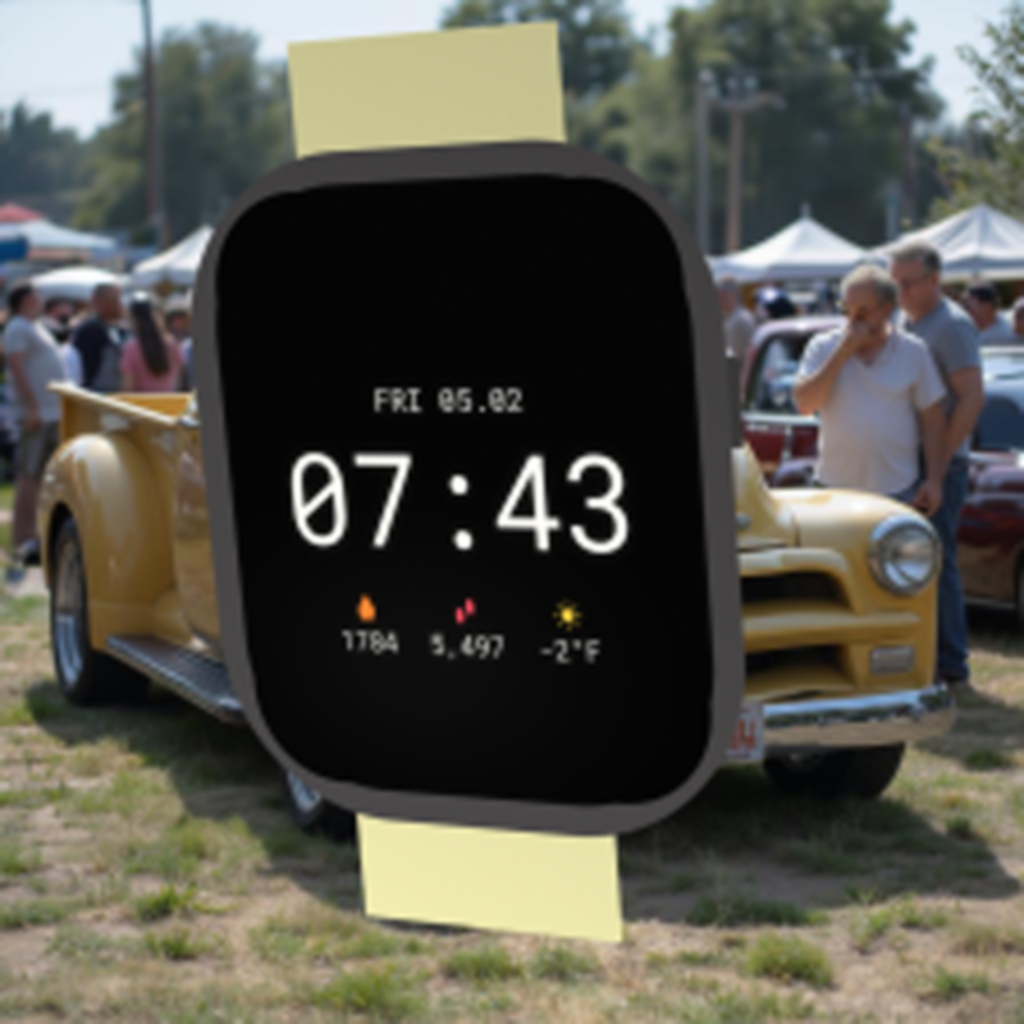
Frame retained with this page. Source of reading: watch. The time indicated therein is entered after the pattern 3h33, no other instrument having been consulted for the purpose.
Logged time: 7h43
